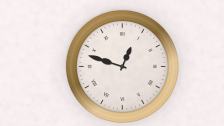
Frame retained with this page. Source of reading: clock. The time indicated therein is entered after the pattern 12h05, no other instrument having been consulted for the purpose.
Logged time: 12h48
